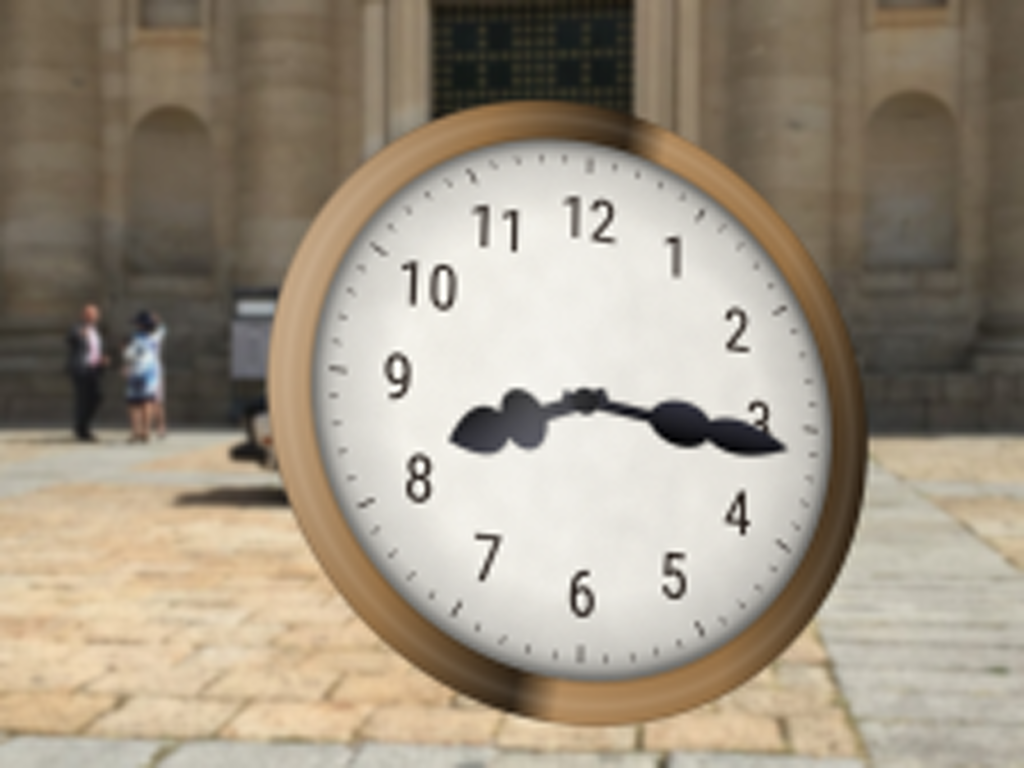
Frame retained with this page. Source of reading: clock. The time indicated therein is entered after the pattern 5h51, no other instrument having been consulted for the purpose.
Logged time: 8h16
